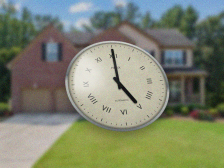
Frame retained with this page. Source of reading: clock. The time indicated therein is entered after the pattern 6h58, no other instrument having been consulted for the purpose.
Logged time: 5h00
